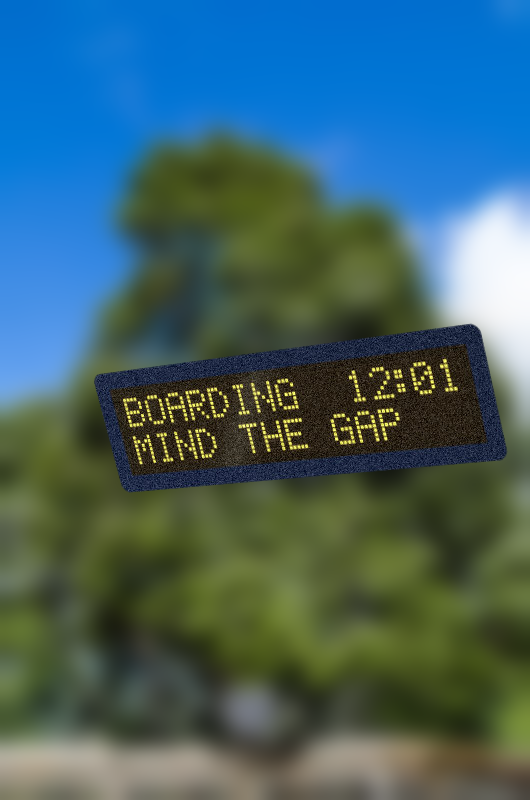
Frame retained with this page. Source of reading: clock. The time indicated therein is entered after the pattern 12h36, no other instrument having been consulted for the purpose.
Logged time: 12h01
